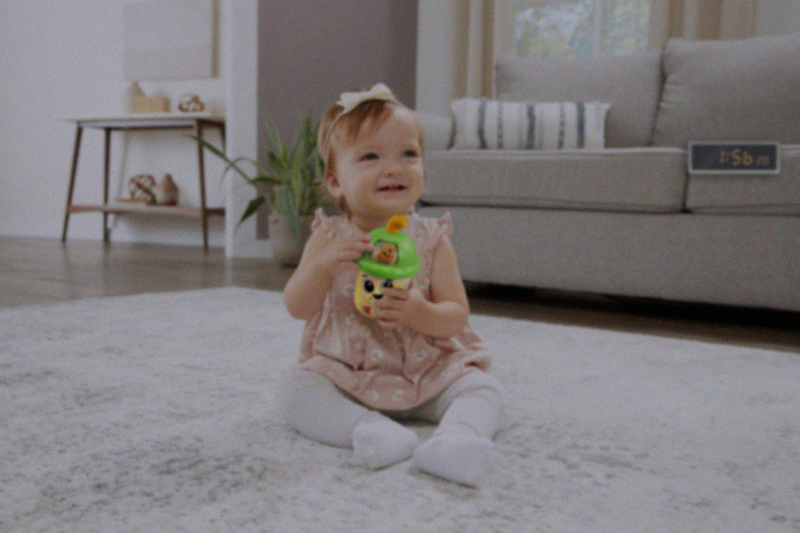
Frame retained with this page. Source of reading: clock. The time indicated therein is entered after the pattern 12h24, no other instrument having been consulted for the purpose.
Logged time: 1h56
